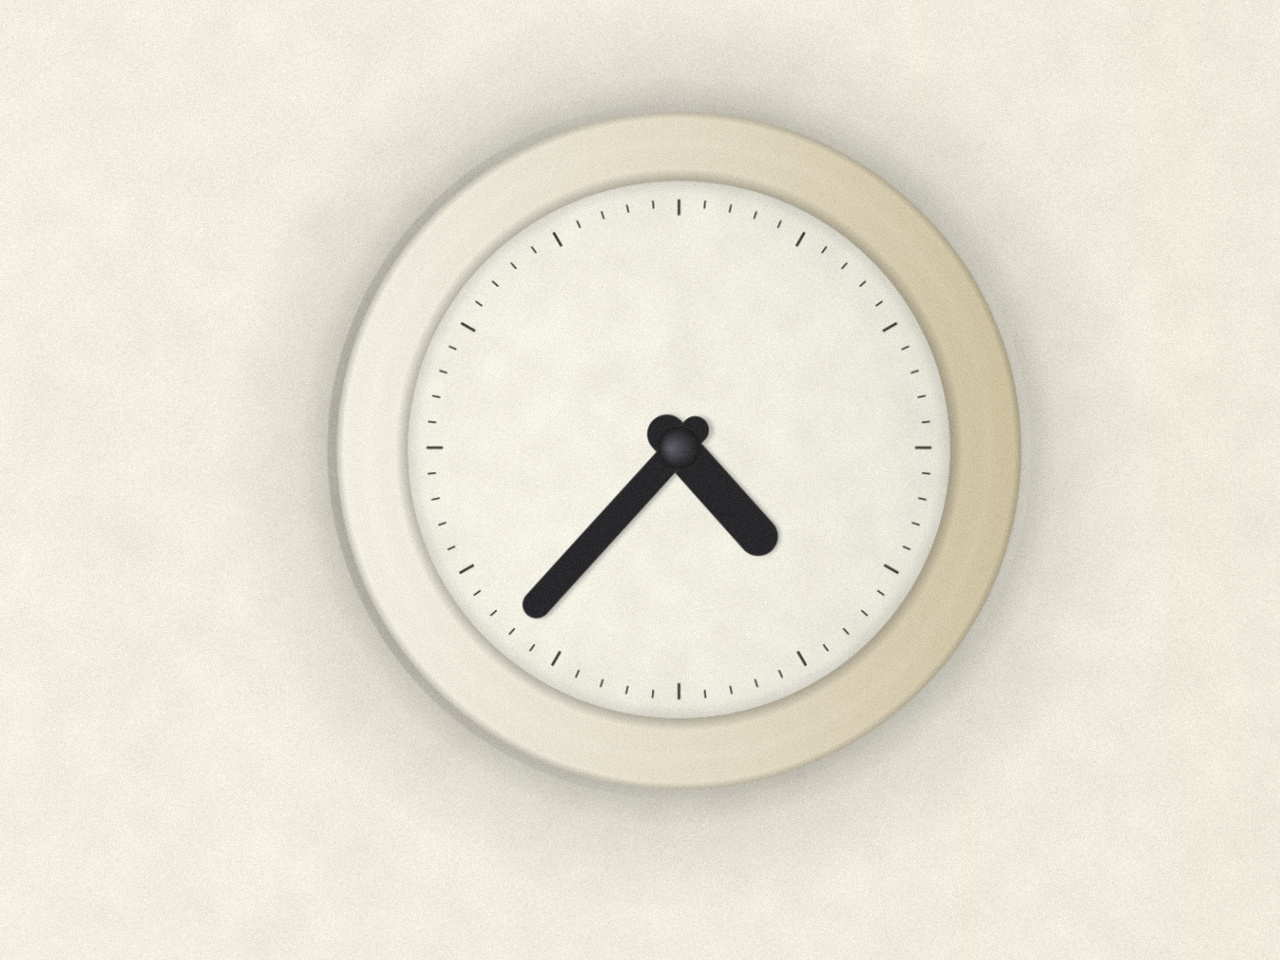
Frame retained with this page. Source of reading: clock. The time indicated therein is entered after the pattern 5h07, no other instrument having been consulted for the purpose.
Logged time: 4h37
